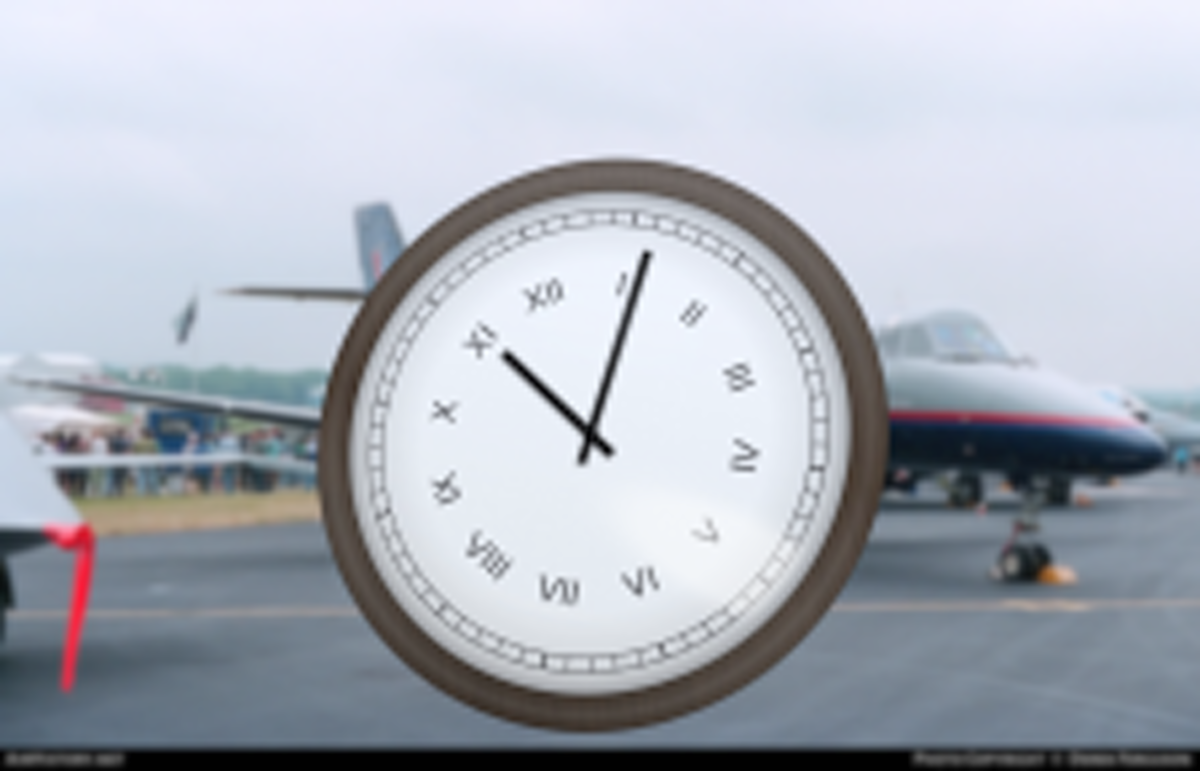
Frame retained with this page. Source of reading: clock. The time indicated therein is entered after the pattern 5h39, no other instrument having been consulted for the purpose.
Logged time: 11h06
